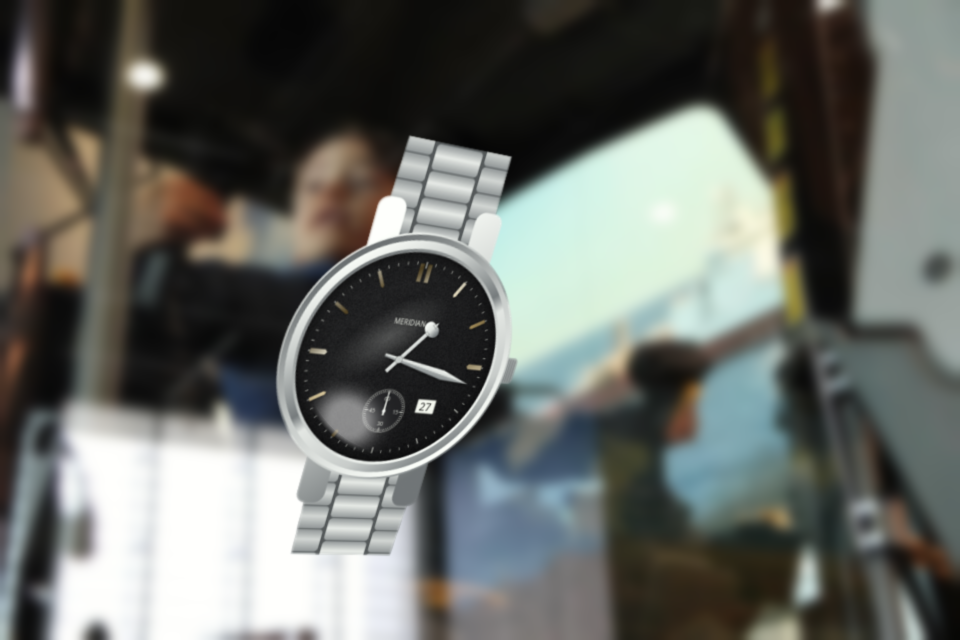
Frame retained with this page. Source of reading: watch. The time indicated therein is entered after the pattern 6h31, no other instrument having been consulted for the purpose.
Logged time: 1h17
